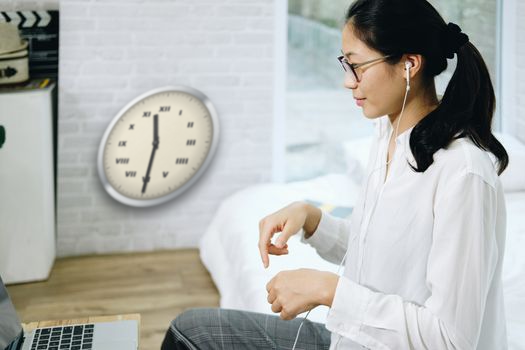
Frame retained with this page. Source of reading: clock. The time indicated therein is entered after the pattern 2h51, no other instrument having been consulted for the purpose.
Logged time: 11h30
